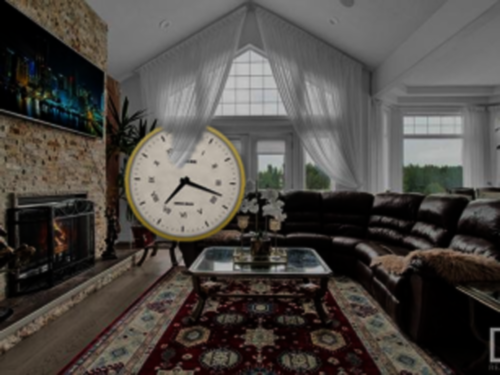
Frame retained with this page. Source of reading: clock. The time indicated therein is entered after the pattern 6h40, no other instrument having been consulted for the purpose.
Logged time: 7h18
